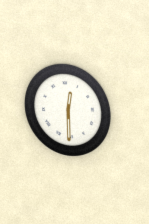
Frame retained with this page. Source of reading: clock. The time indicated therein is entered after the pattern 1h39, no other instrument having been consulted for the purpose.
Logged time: 12h31
